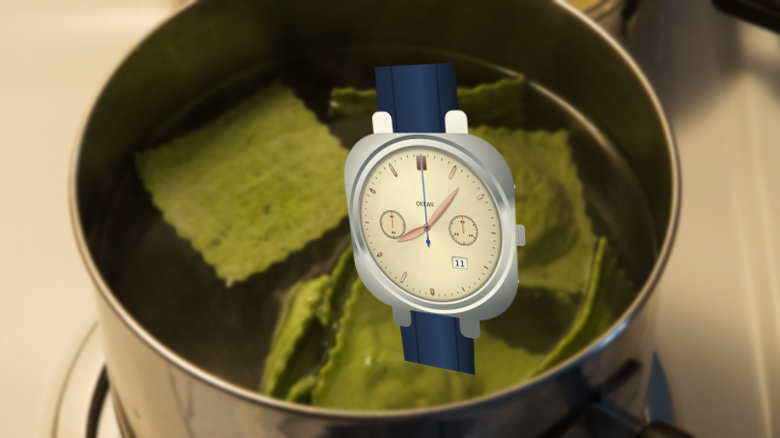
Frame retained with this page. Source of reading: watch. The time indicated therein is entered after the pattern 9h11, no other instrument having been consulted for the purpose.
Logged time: 8h07
